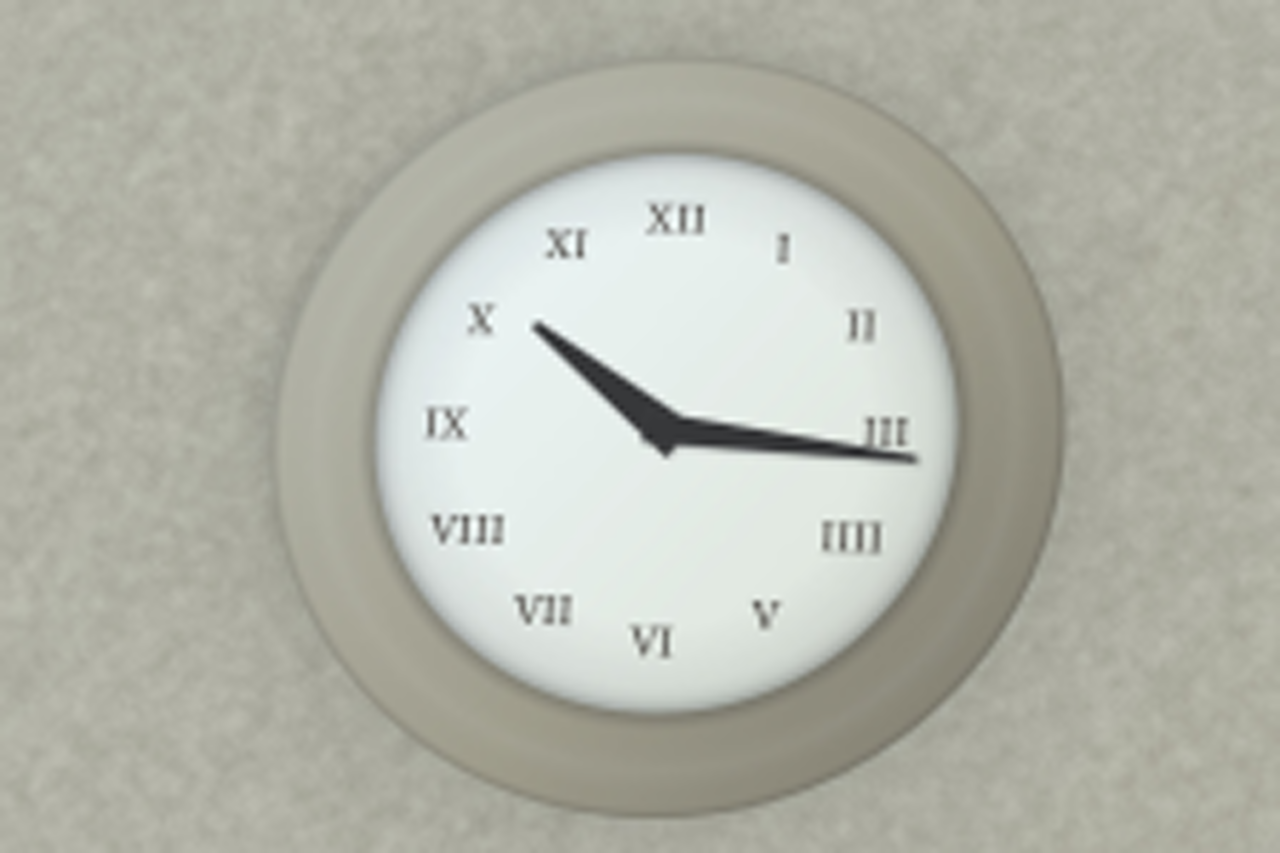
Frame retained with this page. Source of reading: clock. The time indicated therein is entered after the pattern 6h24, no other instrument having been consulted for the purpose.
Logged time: 10h16
